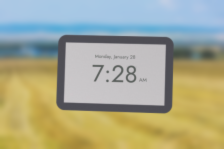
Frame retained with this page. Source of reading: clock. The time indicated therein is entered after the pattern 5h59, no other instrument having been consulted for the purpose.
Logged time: 7h28
